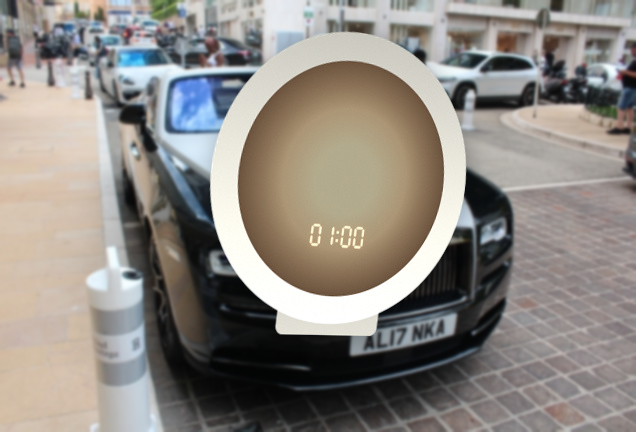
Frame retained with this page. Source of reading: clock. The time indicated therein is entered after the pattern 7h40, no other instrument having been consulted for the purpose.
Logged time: 1h00
